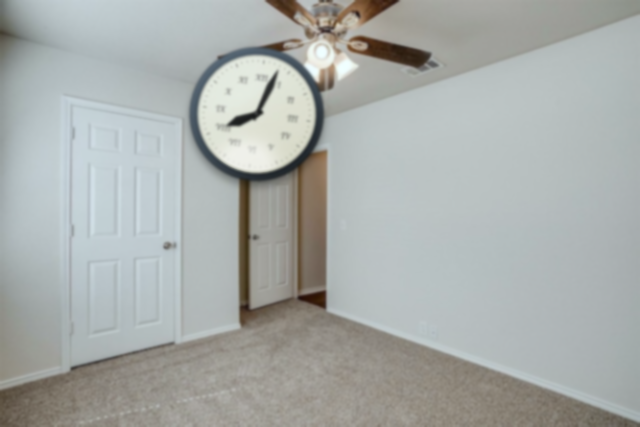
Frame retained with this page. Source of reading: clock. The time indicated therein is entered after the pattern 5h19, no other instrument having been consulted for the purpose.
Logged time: 8h03
